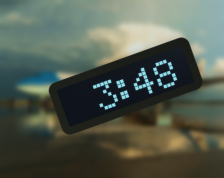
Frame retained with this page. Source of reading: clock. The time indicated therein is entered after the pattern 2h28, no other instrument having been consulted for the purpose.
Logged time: 3h48
